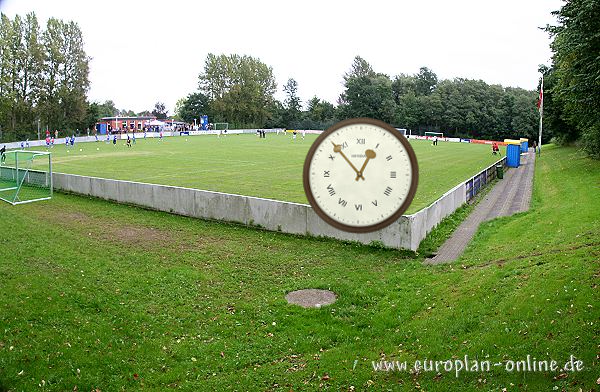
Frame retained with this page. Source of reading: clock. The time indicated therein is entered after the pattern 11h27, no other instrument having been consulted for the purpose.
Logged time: 12h53
